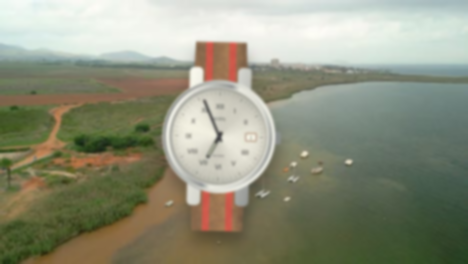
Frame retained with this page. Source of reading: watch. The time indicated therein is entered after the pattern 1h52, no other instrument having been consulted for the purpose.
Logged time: 6h56
